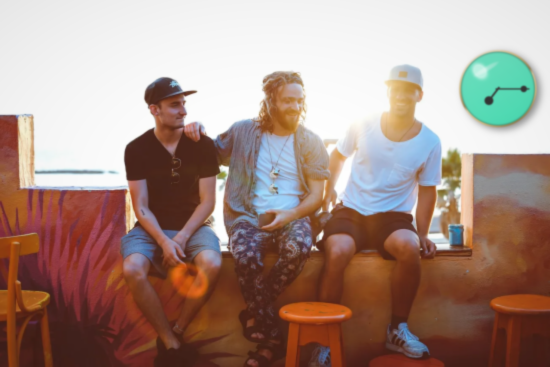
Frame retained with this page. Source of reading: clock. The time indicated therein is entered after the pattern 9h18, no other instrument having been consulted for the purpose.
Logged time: 7h15
